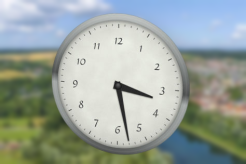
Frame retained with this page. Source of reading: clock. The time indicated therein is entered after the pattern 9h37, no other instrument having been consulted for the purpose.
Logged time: 3h28
